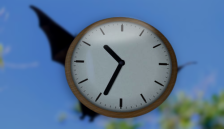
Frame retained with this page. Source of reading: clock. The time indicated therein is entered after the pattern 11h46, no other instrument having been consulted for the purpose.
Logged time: 10h34
